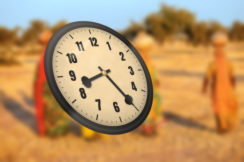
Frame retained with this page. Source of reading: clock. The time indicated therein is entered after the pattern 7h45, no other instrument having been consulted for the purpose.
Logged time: 8h25
